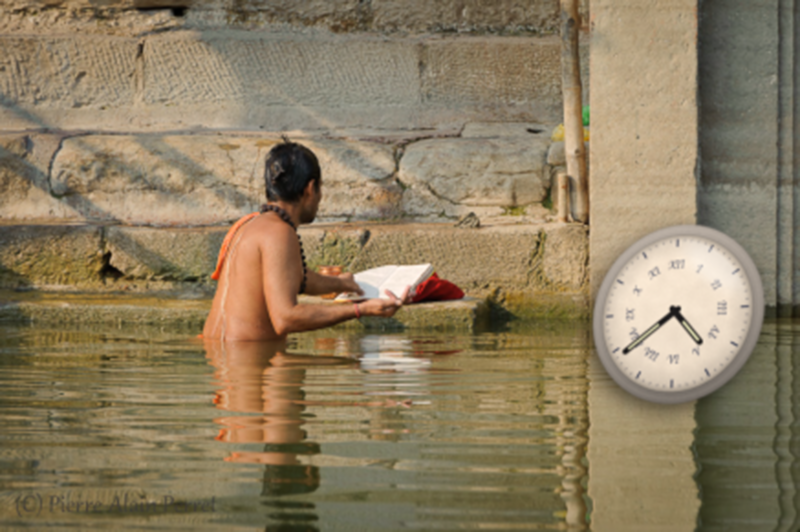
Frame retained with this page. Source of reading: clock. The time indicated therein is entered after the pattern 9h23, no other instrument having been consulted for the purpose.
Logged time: 4h39
